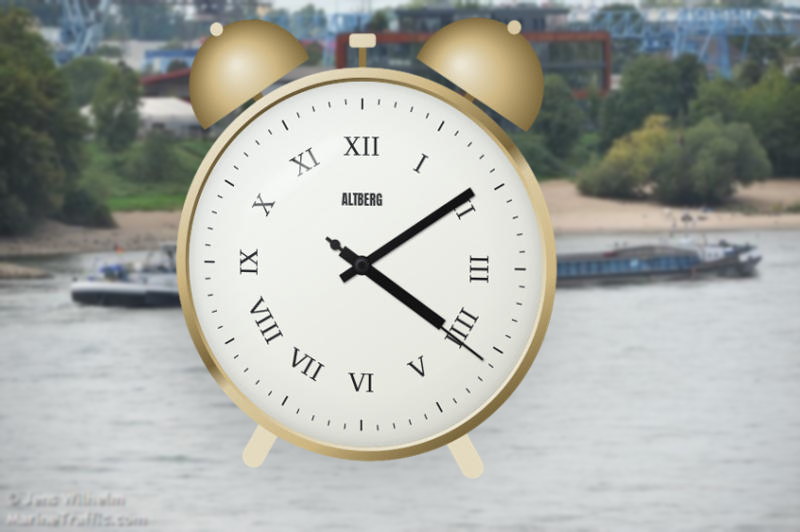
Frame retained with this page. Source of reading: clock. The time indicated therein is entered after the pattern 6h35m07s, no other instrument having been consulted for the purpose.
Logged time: 4h09m21s
